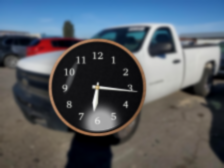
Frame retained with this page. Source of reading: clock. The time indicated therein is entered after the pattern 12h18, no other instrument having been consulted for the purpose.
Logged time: 6h16
